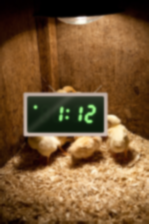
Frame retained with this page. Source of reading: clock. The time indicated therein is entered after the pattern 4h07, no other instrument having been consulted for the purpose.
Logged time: 1h12
